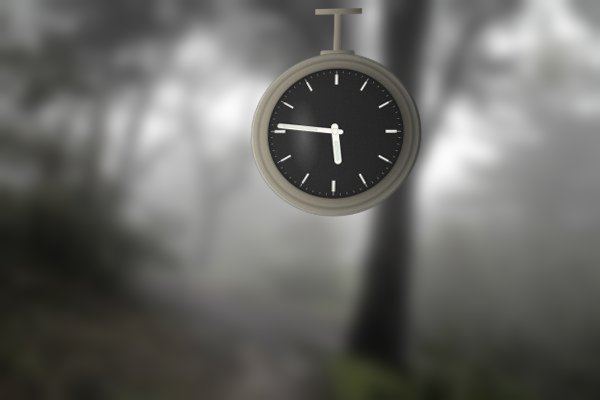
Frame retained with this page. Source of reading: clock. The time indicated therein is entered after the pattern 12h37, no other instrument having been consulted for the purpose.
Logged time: 5h46
